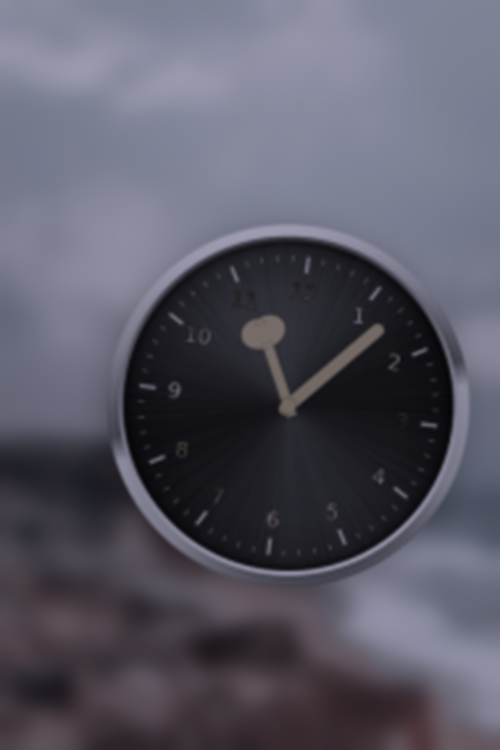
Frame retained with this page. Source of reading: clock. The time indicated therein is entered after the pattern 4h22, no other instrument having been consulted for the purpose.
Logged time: 11h07
